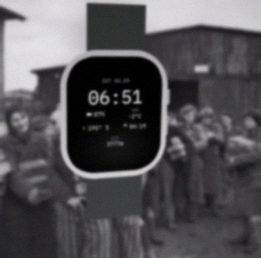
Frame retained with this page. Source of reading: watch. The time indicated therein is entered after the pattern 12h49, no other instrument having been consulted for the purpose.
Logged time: 6h51
